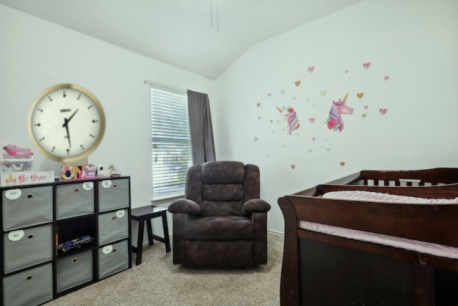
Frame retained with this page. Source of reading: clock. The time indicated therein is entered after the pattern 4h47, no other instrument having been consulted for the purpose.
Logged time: 1h29
